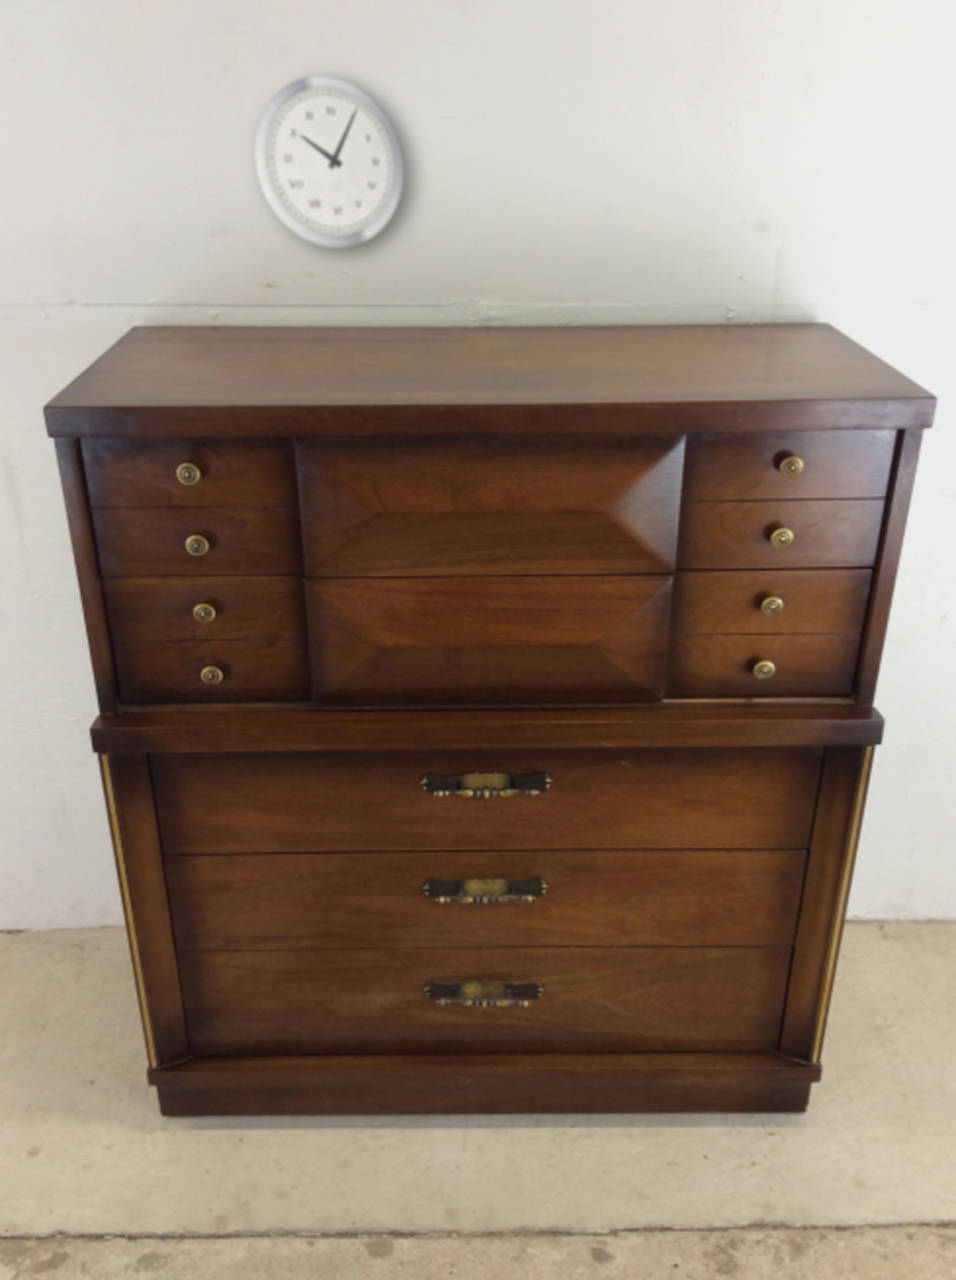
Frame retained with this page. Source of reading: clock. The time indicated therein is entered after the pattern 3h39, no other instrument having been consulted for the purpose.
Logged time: 10h05
